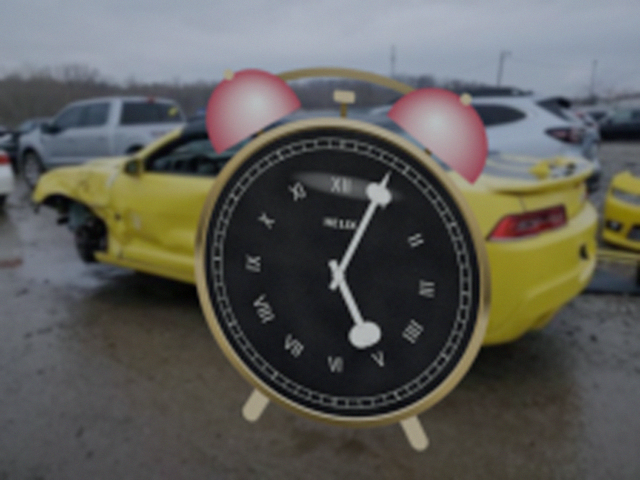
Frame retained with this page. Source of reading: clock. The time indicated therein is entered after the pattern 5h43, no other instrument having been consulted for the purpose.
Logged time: 5h04
